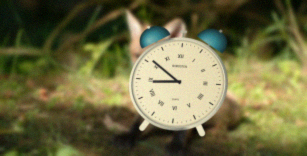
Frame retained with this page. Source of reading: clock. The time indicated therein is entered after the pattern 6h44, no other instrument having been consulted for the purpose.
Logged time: 8h51
